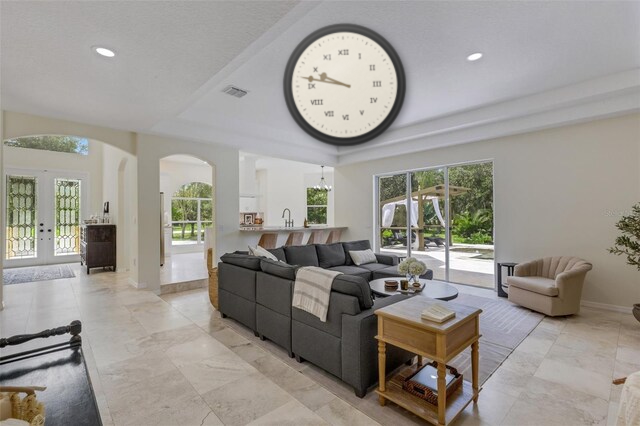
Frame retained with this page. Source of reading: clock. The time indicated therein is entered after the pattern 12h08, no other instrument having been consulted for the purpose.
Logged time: 9h47
